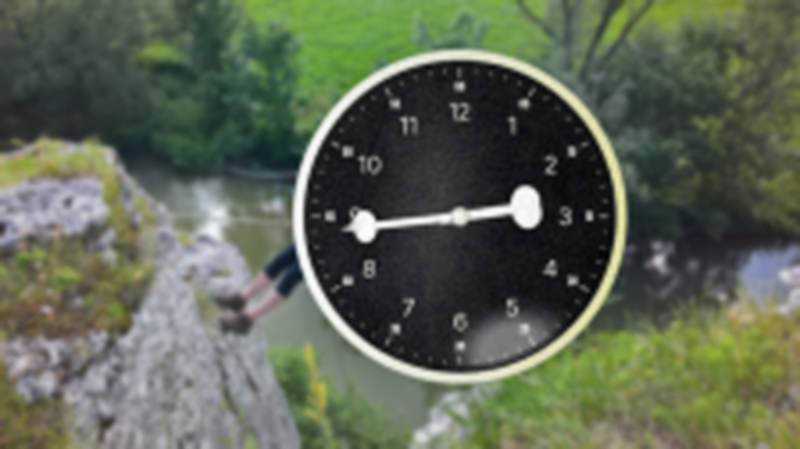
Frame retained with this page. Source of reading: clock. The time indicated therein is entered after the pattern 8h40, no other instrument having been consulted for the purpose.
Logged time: 2h44
